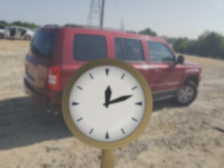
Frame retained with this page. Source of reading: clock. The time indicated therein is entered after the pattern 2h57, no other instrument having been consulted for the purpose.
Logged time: 12h12
